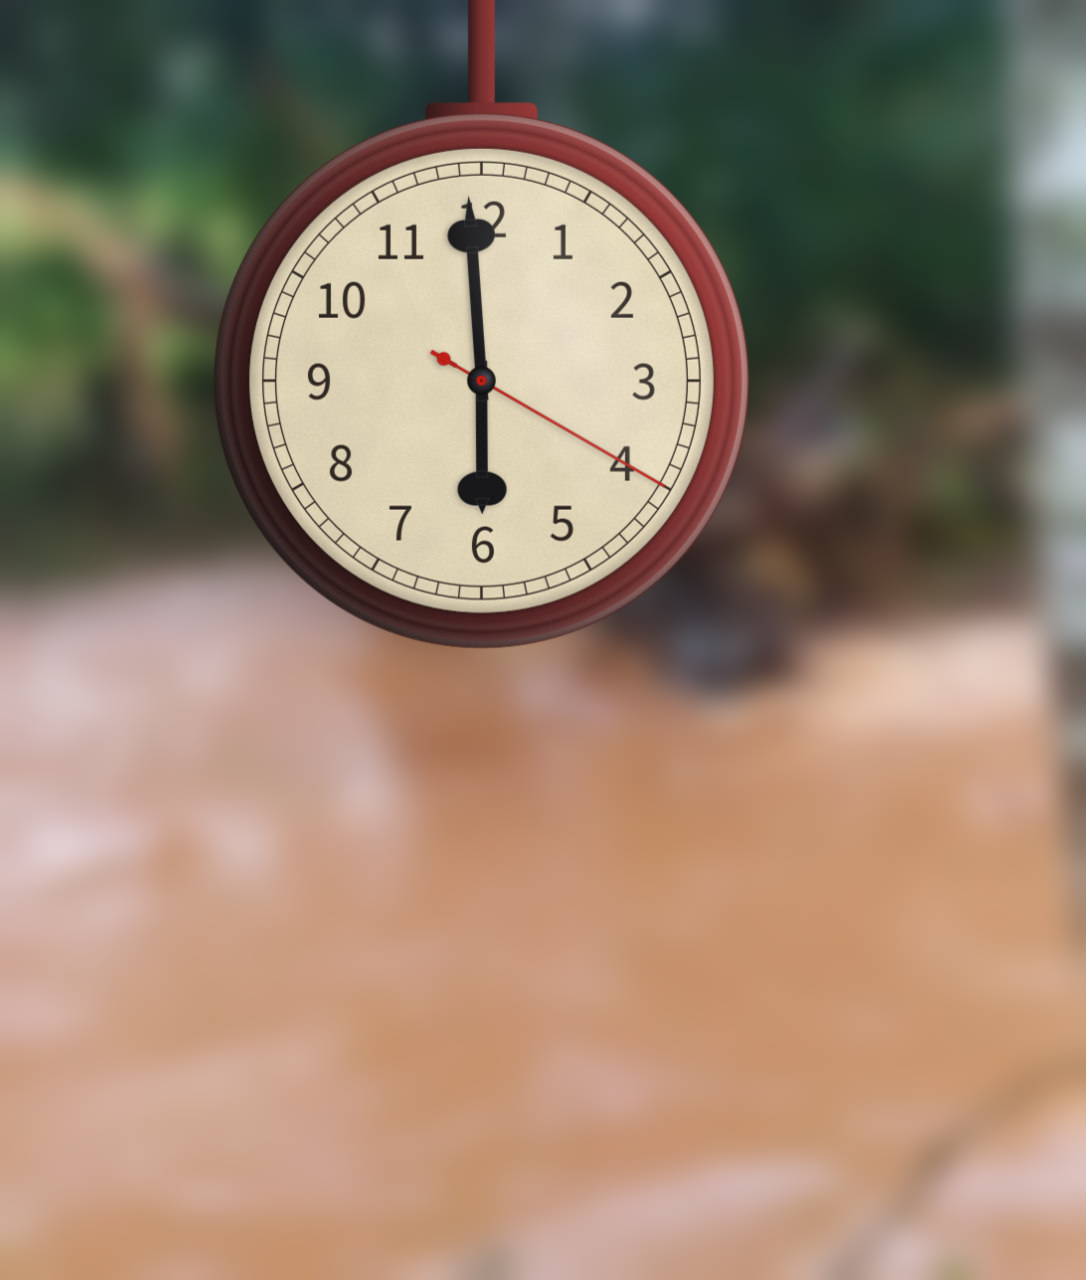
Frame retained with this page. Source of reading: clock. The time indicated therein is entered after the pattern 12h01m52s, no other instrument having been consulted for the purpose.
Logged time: 5h59m20s
